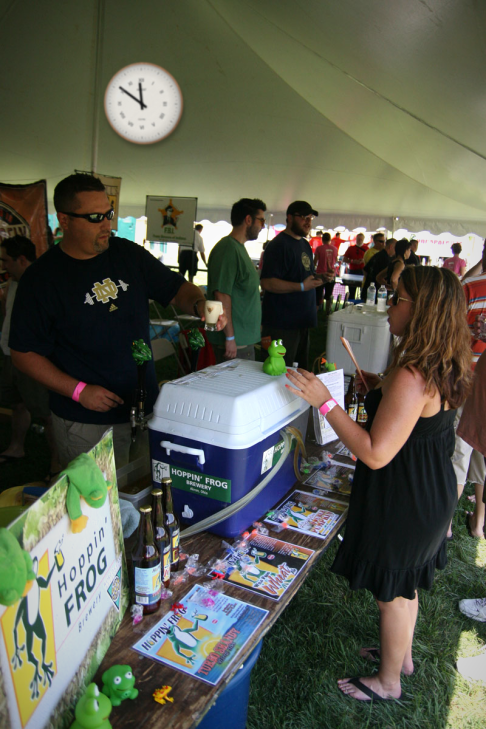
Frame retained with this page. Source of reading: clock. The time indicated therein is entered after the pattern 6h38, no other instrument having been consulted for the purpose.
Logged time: 11h51
